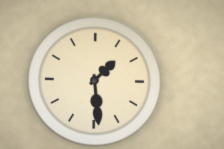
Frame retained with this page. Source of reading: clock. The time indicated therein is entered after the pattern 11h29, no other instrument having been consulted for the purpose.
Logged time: 1h29
